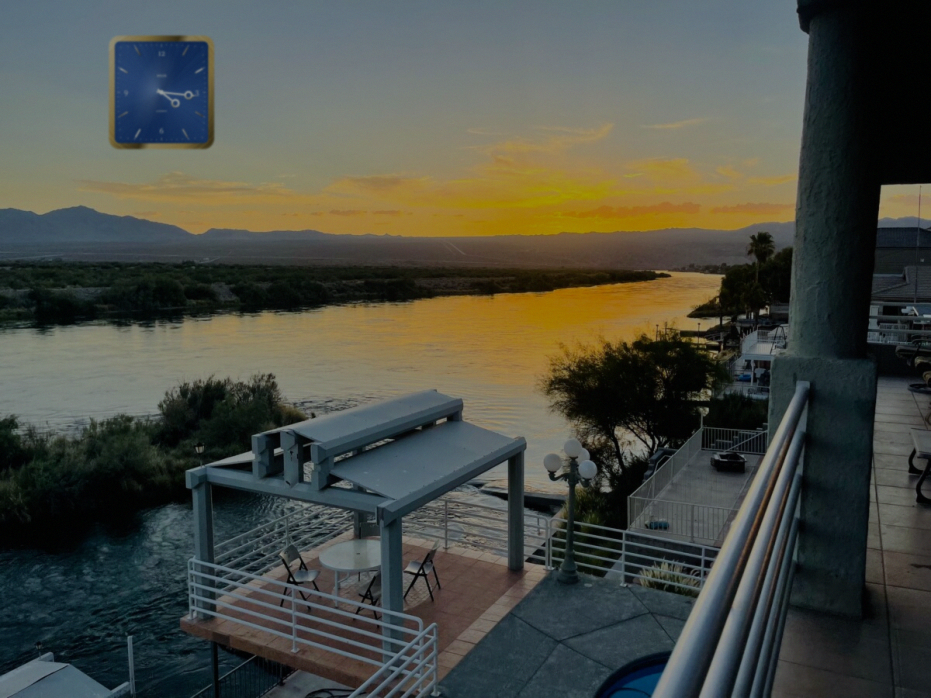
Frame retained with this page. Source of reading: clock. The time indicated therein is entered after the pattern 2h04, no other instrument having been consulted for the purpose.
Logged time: 4h16
